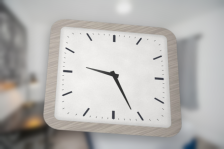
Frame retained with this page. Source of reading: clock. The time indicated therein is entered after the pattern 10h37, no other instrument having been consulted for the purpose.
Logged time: 9h26
